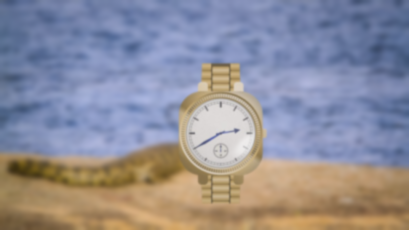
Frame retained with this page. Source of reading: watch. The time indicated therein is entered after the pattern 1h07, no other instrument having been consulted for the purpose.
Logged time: 2h40
